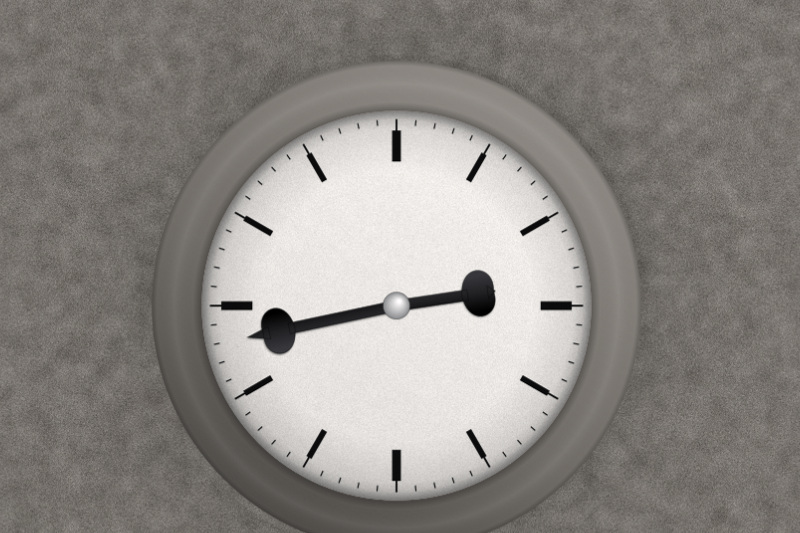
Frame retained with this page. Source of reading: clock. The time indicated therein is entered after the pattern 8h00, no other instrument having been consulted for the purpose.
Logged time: 2h43
